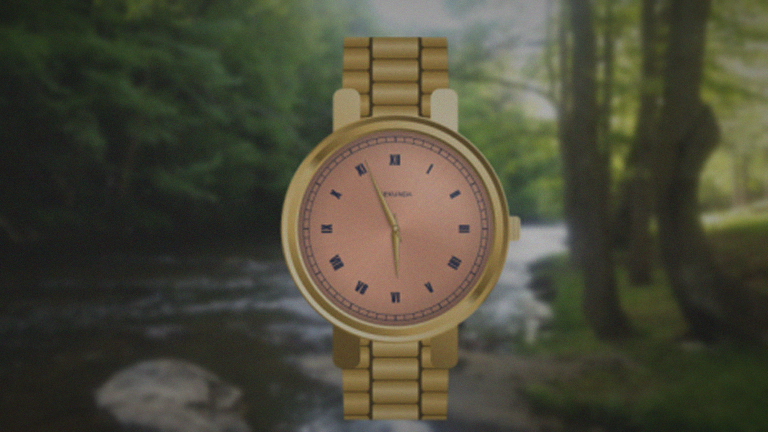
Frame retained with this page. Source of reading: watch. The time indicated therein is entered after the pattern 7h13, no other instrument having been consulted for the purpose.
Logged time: 5h56
